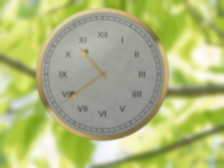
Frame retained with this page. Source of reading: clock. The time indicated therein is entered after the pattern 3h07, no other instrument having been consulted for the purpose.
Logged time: 10h39
